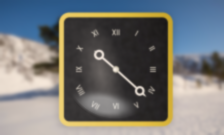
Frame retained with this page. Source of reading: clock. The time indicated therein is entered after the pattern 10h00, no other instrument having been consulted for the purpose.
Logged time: 10h22
